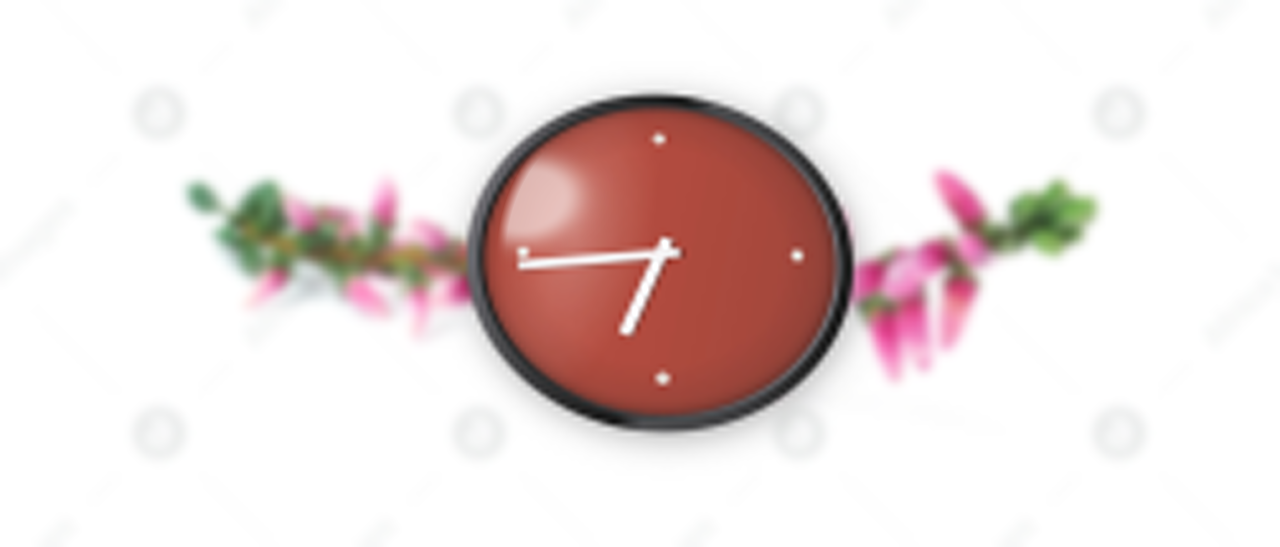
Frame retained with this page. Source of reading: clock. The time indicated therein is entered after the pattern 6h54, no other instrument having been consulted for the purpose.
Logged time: 6h44
